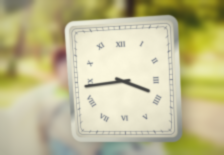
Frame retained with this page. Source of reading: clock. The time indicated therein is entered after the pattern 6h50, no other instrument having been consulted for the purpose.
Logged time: 3h44
